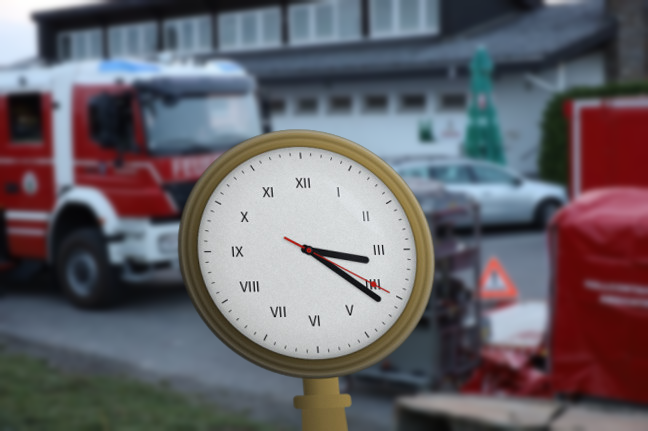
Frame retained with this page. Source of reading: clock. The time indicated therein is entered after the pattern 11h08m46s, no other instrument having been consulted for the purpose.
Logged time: 3h21m20s
